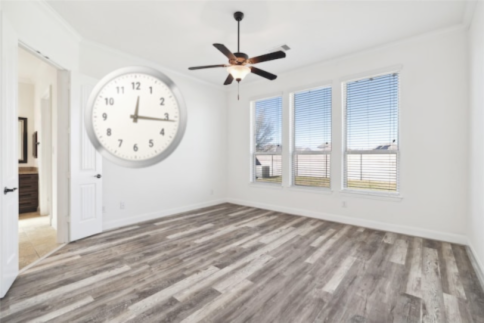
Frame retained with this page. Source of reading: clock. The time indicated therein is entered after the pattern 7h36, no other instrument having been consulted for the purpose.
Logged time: 12h16
